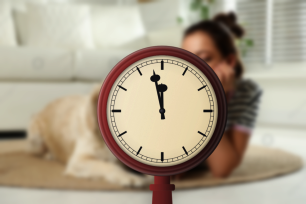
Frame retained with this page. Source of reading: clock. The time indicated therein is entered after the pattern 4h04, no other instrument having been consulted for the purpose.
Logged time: 11h58
